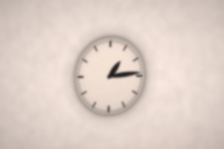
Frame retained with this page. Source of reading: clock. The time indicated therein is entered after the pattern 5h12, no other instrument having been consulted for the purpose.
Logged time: 1h14
